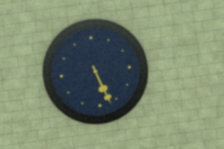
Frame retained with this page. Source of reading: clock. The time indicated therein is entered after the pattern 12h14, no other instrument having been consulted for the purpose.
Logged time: 5h27
